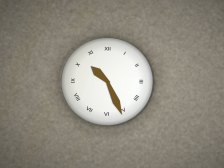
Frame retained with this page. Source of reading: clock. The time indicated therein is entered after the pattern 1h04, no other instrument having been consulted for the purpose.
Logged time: 10h26
